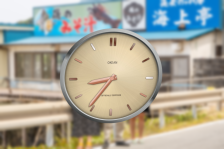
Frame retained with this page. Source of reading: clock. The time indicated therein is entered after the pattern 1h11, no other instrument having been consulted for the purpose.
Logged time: 8h36
